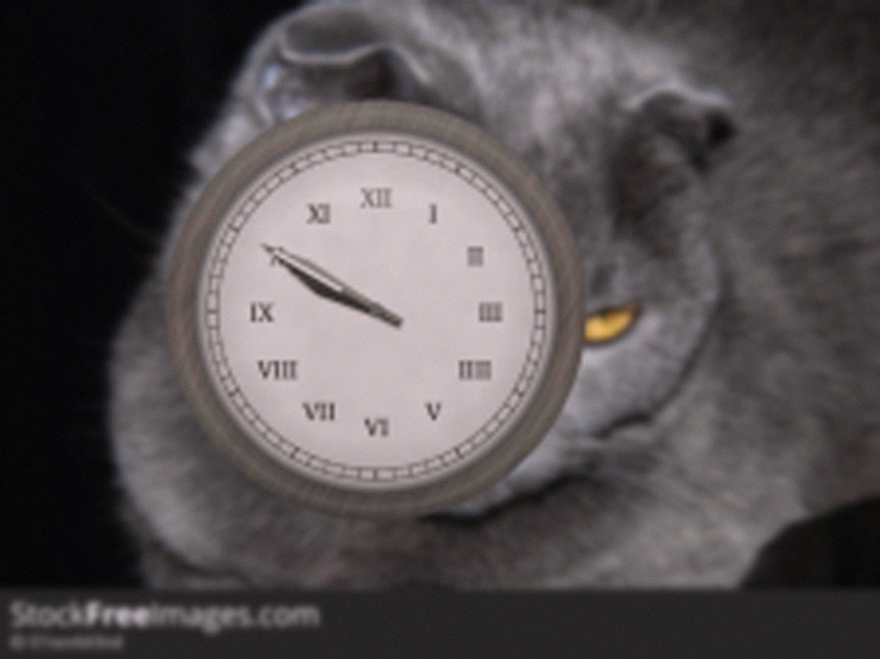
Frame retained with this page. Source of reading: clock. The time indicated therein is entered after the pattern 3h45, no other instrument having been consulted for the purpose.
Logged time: 9h50
